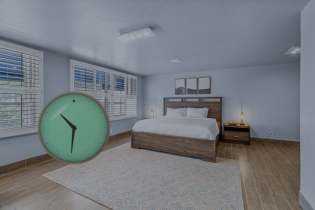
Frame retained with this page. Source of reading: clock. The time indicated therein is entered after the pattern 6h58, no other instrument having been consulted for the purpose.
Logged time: 10h31
